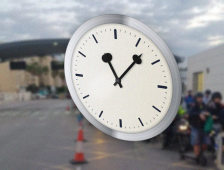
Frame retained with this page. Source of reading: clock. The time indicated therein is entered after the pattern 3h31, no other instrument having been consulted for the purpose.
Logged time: 11h07
